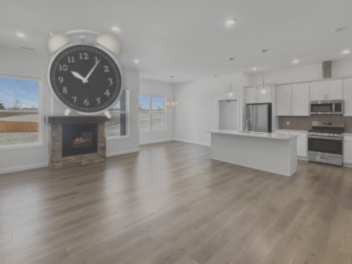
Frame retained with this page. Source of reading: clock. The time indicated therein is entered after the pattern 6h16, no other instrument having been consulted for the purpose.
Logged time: 10h06
